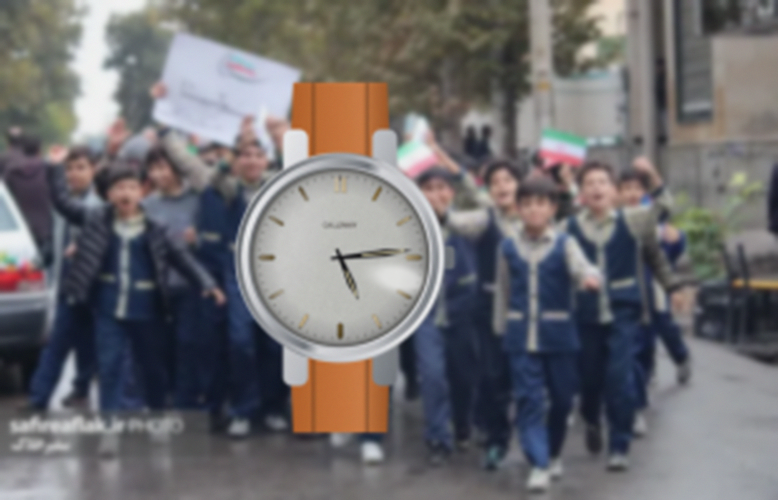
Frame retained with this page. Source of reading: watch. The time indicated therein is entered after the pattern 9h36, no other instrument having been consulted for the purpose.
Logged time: 5h14
